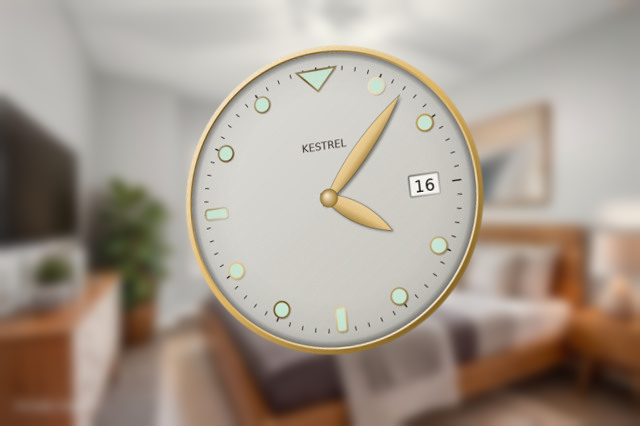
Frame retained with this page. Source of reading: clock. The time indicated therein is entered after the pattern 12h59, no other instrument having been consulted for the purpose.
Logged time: 4h07
